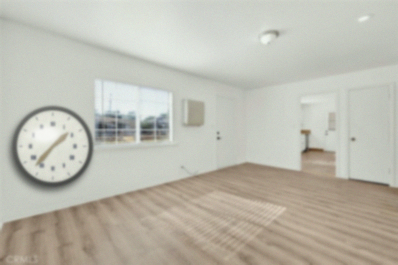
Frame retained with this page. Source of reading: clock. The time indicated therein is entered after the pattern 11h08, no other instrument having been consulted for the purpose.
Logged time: 1h37
